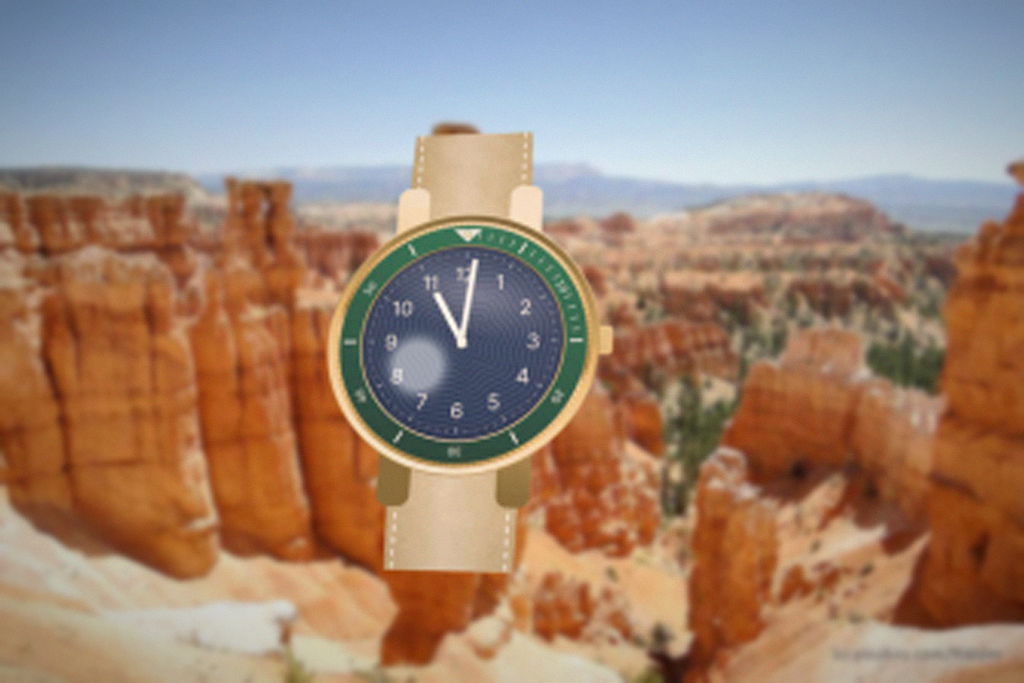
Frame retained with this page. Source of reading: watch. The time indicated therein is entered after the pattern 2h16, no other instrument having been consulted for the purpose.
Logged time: 11h01
